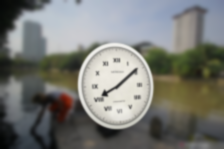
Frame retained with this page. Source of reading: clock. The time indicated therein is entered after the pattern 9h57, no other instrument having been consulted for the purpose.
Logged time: 8h09
